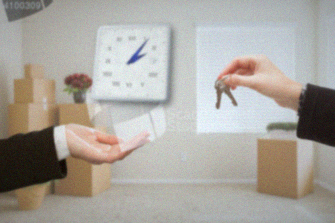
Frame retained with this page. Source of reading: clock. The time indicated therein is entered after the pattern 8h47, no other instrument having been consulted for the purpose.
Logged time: 2h06
